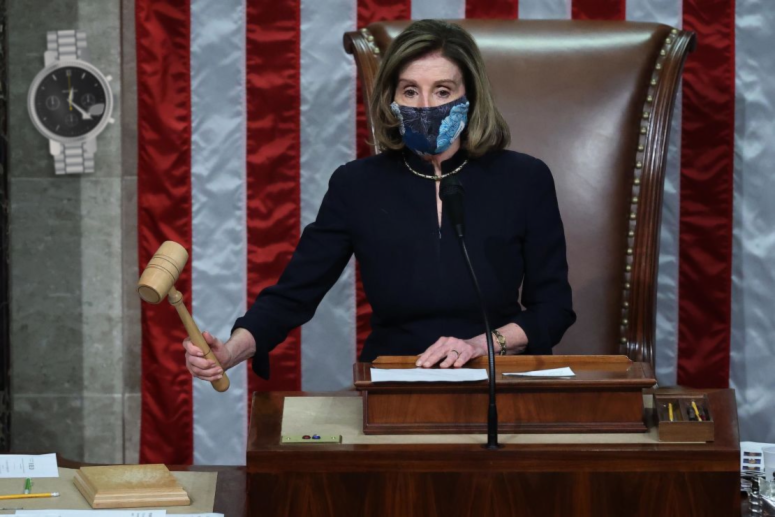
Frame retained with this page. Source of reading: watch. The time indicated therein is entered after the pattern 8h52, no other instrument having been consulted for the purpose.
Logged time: 12h22
